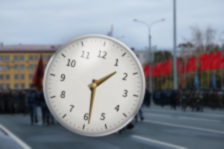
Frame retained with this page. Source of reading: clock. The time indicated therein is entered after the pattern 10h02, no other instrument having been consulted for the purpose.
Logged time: 1h29
